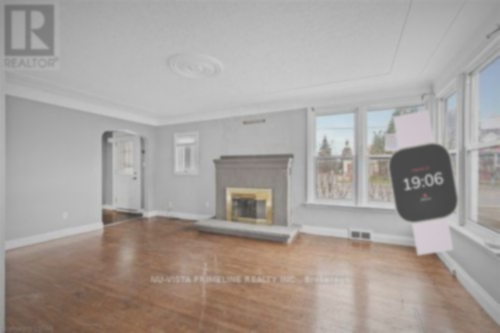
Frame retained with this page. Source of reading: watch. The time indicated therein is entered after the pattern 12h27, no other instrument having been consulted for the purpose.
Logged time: 19h06
